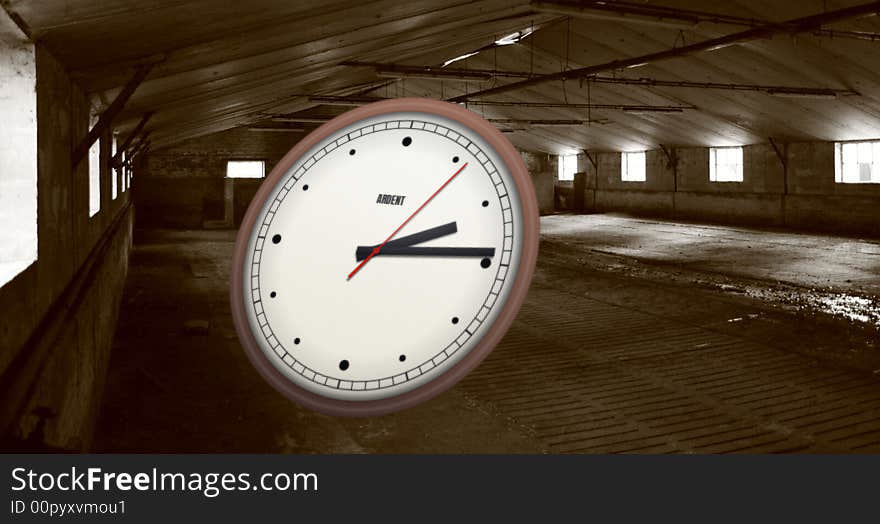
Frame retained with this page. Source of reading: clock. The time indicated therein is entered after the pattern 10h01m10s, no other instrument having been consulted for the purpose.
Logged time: 2h14m06s
